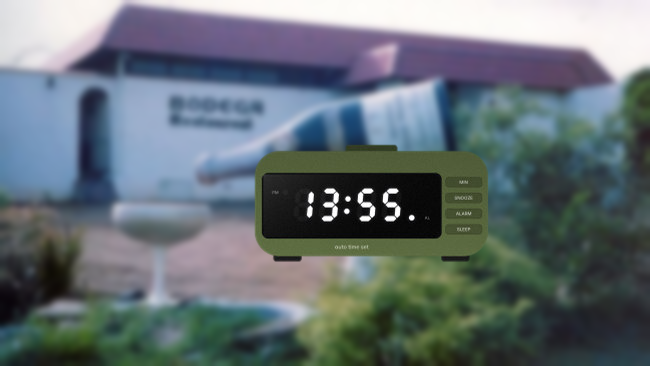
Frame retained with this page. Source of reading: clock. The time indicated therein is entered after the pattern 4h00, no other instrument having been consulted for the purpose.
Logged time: 13h55
